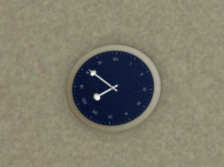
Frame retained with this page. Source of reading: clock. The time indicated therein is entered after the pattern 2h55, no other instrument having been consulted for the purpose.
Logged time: 7h51
